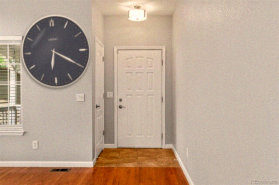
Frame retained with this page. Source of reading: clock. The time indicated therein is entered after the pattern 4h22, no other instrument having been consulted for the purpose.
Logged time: 6h20
